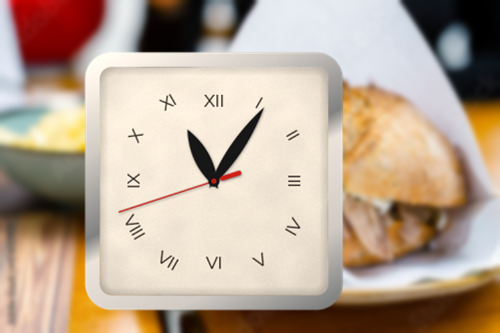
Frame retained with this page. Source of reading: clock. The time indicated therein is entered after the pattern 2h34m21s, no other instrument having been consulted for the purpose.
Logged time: 11h05m42s
